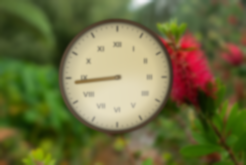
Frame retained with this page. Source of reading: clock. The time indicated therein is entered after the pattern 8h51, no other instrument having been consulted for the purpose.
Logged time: 8h44
